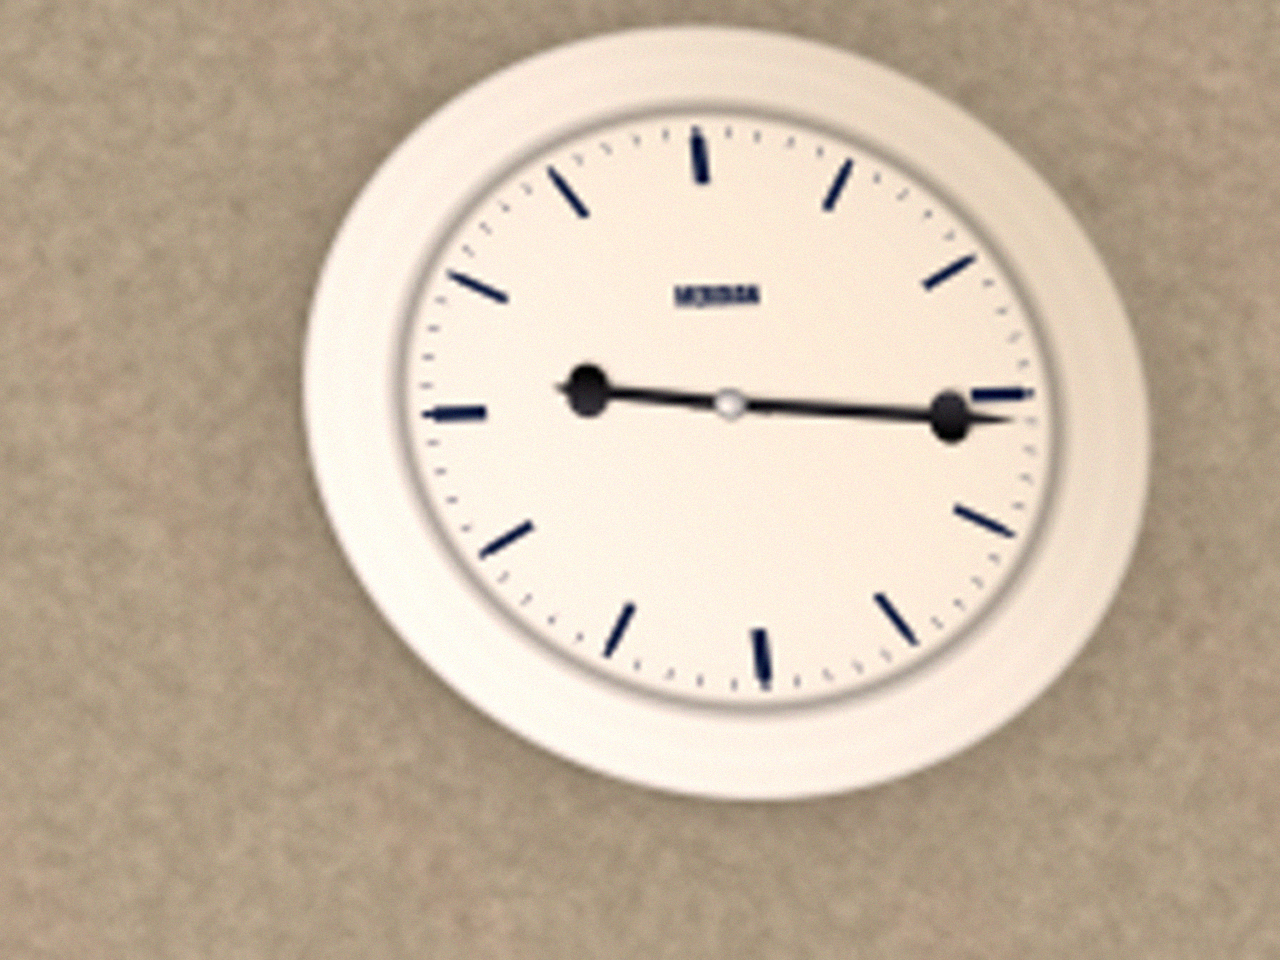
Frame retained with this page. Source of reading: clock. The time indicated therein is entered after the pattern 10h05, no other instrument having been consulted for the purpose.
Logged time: 9h16
